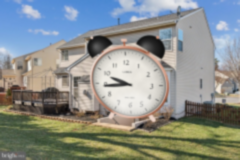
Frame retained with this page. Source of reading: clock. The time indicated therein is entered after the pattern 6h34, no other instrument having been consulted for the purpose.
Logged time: 9h44
